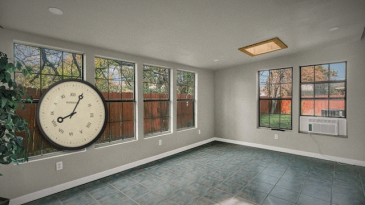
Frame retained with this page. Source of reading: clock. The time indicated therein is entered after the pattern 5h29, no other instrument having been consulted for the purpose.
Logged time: 8h04
